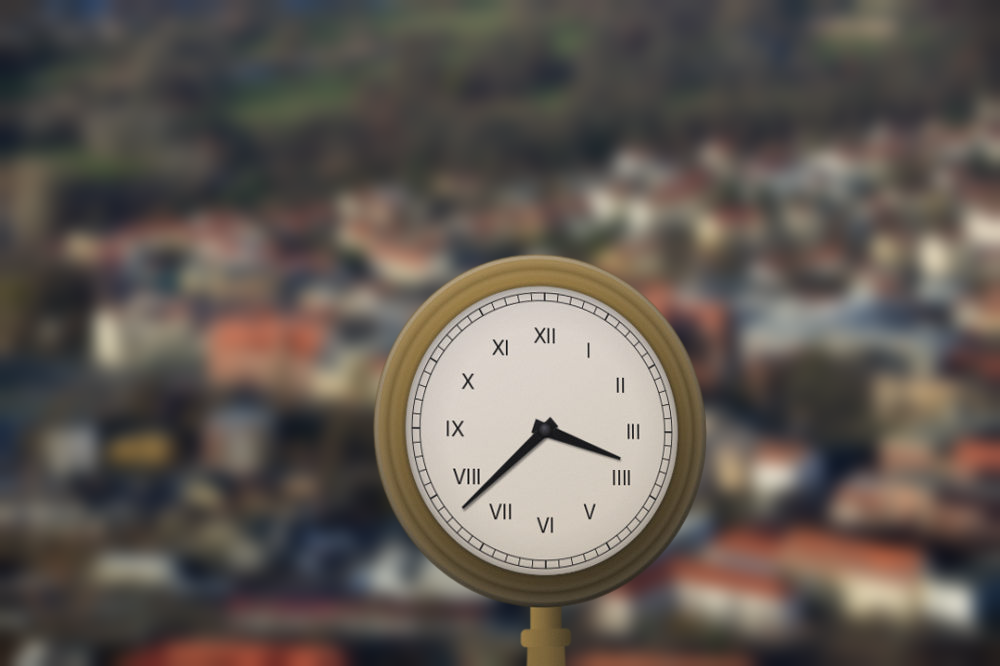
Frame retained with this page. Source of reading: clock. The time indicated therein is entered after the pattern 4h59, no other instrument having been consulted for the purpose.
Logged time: 3h38
